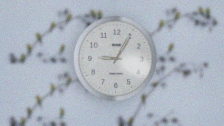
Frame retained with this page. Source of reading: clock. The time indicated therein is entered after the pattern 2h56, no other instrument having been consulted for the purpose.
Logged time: 9h05
